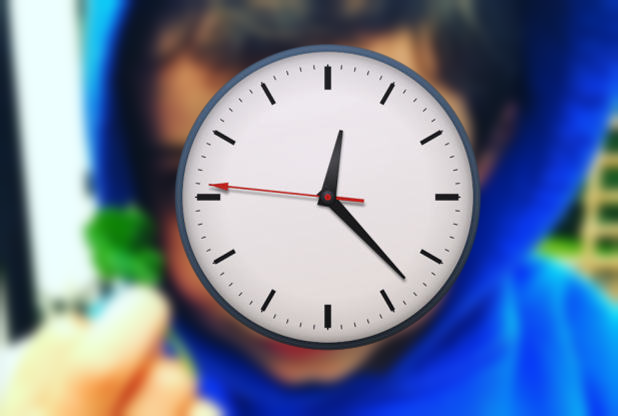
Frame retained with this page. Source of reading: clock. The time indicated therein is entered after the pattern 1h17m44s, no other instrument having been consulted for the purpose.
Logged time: 12h22m46s
